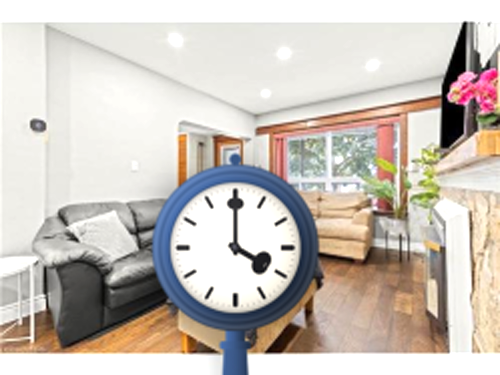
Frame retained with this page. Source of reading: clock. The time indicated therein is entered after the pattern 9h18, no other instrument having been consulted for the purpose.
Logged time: 4h00
